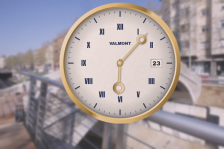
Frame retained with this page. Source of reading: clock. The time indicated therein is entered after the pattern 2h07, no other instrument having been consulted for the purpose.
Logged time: 6h07
